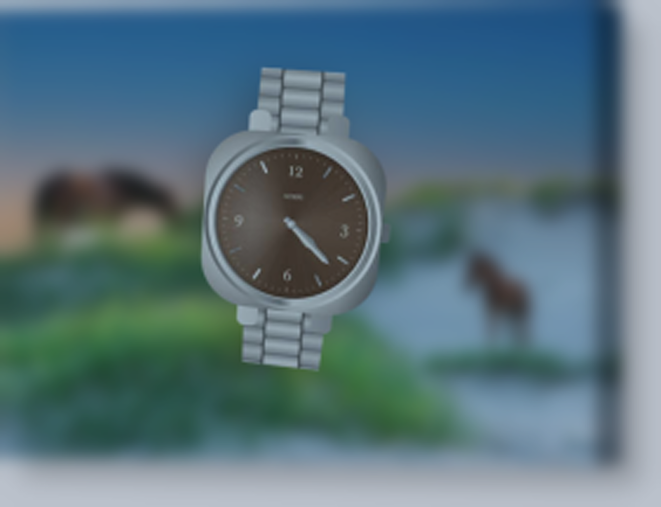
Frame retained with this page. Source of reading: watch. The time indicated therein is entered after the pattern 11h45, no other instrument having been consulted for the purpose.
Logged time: 4h22
